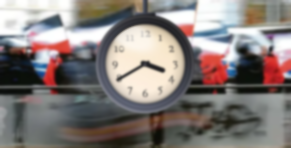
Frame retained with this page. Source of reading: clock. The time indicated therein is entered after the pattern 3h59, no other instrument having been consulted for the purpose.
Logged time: 3h40
